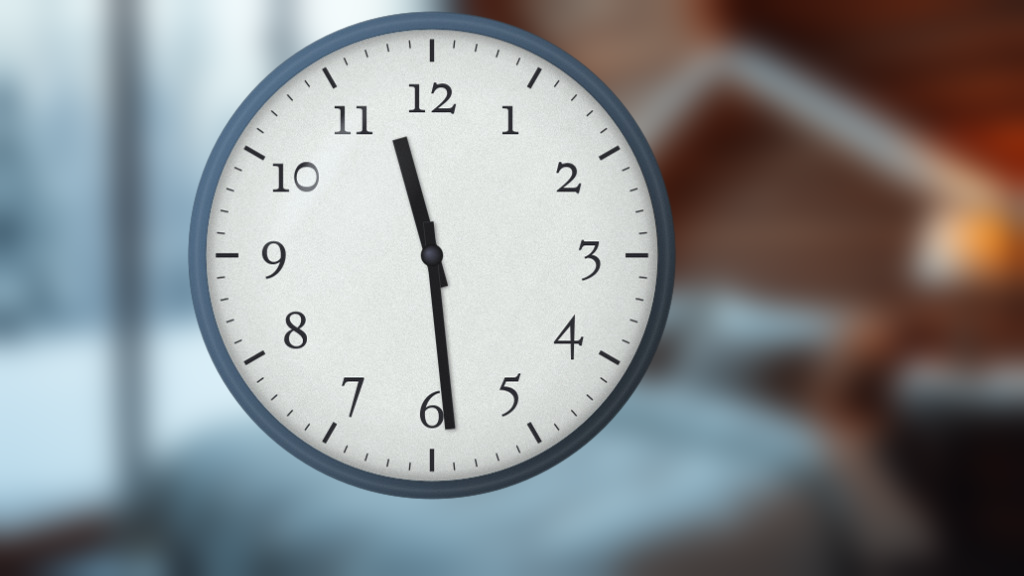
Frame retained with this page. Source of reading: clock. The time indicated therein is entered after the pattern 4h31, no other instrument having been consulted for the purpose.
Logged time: 11h29
